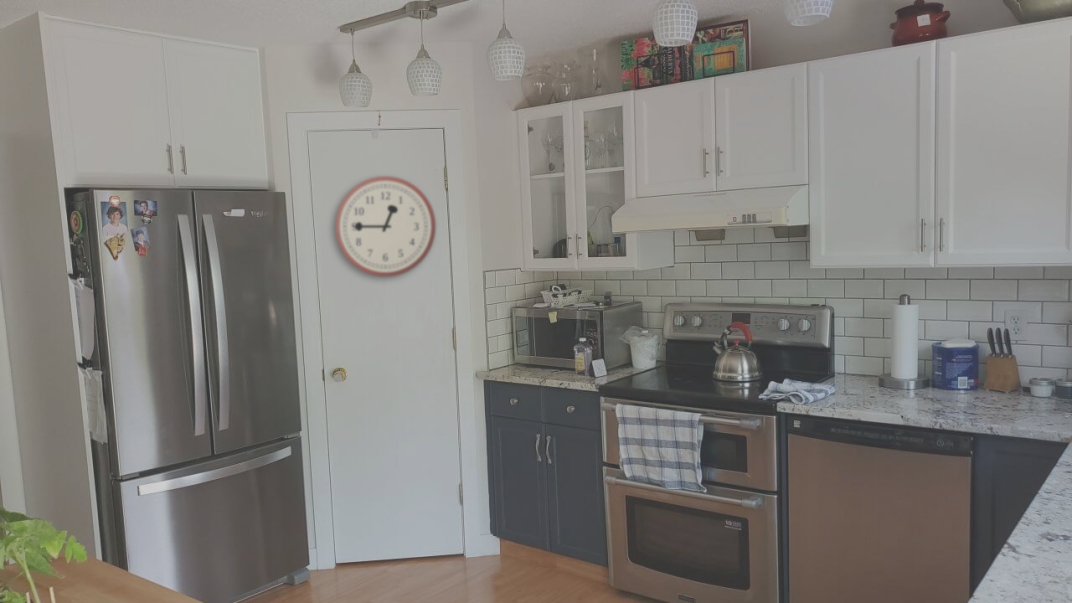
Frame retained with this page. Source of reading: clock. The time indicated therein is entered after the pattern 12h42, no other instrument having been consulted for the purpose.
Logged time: 12h45
